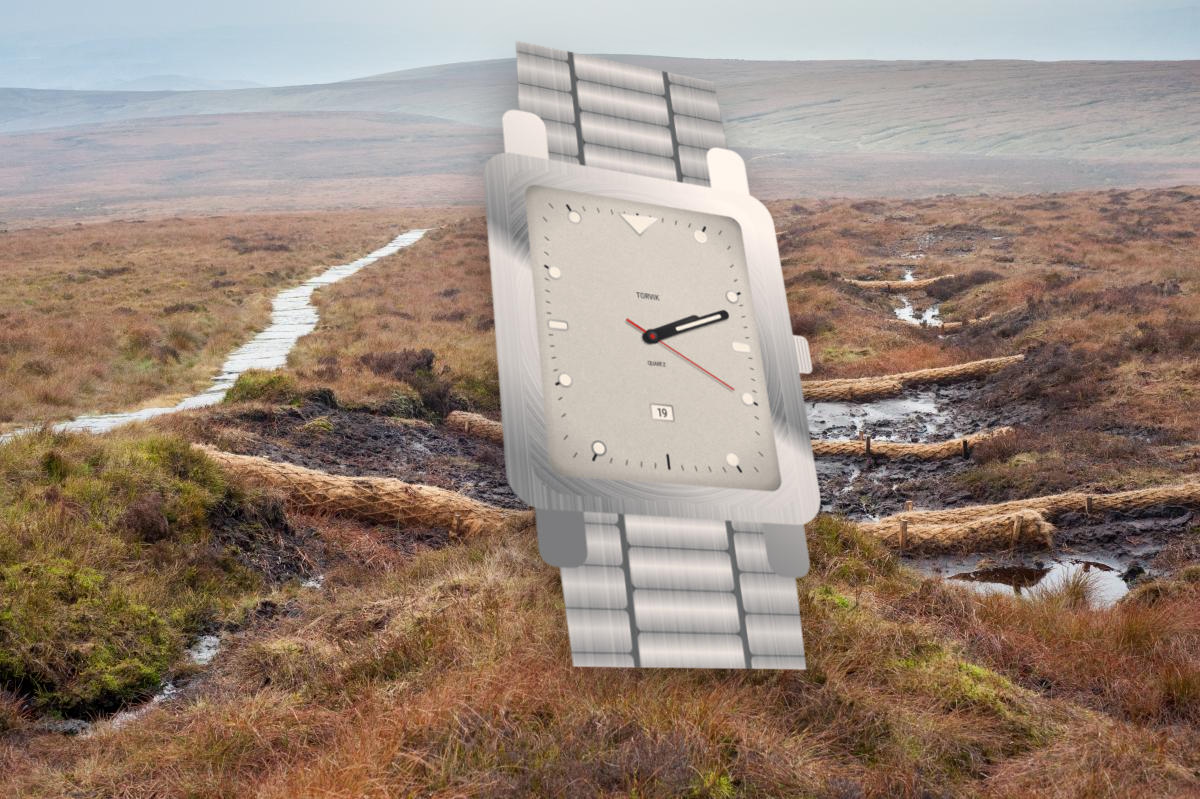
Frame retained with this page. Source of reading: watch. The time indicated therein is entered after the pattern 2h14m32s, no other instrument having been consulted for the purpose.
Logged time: 2h11m20s
